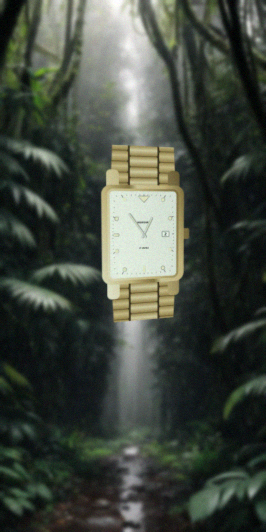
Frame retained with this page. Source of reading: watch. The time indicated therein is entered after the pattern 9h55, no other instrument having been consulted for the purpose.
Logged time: 12h54
